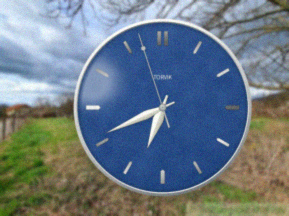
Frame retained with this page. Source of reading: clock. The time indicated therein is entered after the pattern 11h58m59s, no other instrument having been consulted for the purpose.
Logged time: 6h40m57s
